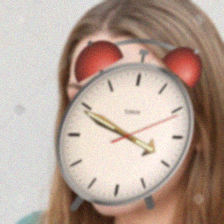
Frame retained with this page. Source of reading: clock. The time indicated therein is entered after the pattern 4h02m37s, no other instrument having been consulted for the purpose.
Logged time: 3h49m11s
